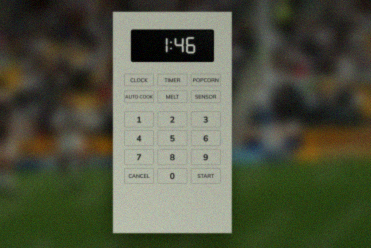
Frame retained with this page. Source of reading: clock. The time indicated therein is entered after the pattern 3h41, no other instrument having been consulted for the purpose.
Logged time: 1h46
